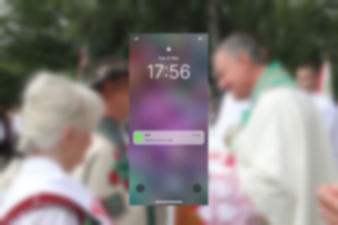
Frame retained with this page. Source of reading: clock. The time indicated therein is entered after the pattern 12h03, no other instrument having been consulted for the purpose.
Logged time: 17h56
